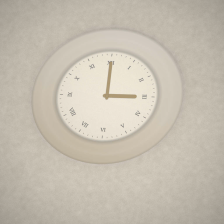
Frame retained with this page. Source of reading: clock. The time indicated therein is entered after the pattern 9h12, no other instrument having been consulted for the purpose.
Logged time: 3h00
